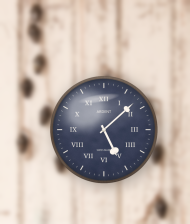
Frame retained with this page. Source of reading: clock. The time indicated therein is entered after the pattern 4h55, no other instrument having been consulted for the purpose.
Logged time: 5h08
